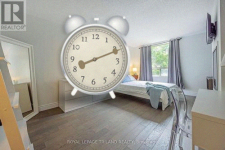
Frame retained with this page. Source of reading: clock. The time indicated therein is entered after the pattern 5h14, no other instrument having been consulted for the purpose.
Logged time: 8h11
